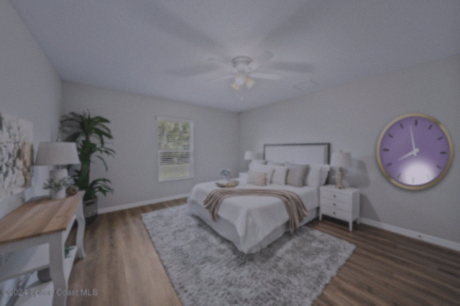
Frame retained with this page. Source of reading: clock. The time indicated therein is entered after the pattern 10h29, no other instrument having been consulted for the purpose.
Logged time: 7h58
